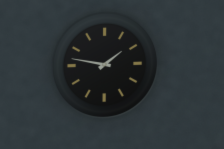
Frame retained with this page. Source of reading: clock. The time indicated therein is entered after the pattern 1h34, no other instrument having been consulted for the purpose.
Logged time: 1h47
